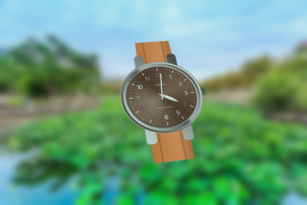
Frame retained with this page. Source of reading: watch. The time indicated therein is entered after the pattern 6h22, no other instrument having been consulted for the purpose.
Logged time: 4h01
